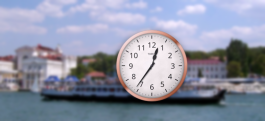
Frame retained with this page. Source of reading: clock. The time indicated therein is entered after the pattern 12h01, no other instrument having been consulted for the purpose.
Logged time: 12h36
